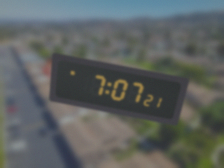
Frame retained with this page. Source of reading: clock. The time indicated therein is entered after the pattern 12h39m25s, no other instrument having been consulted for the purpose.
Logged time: 7h07m21s
